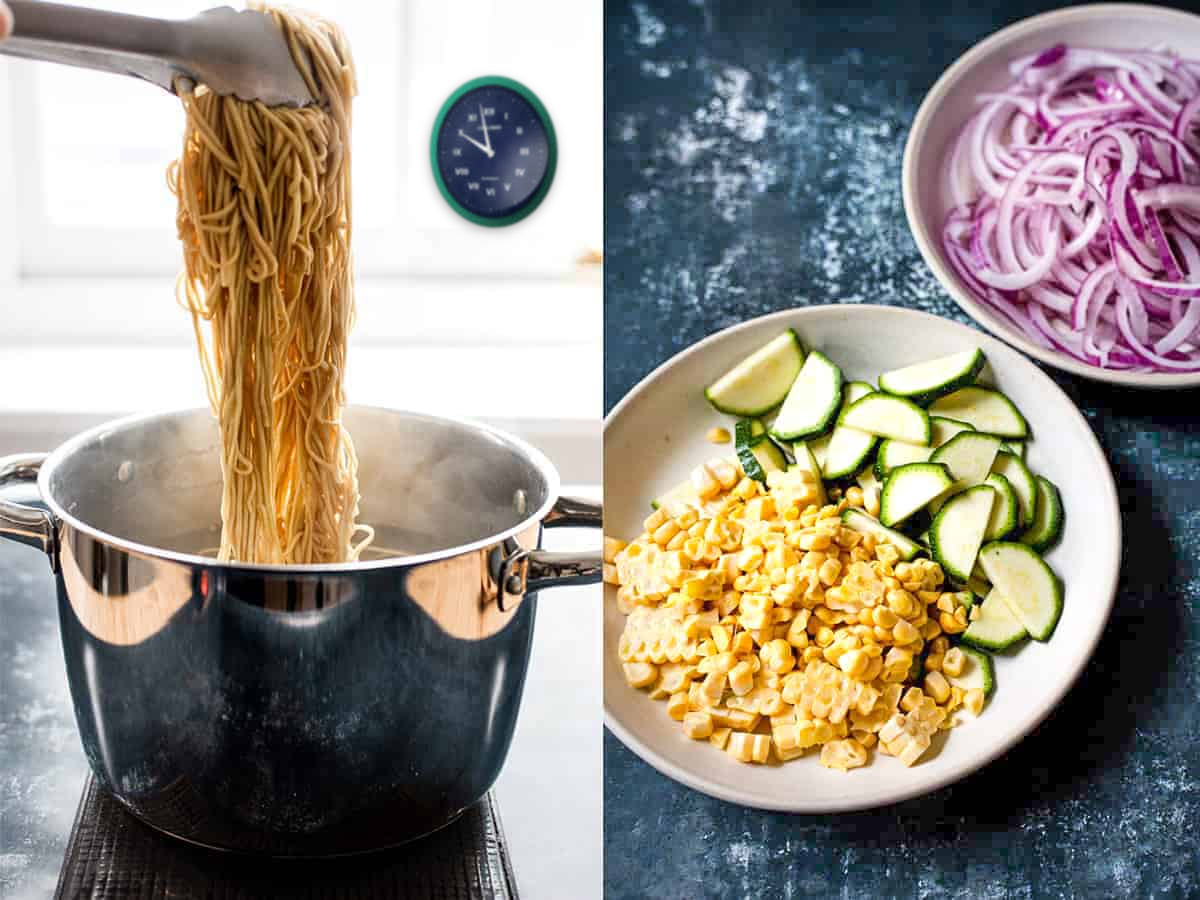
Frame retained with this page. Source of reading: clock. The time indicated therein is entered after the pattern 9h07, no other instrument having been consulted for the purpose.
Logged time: 9h58
